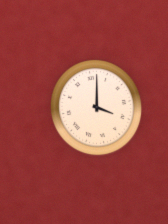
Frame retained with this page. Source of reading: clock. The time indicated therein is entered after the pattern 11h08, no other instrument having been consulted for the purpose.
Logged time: 4h02
